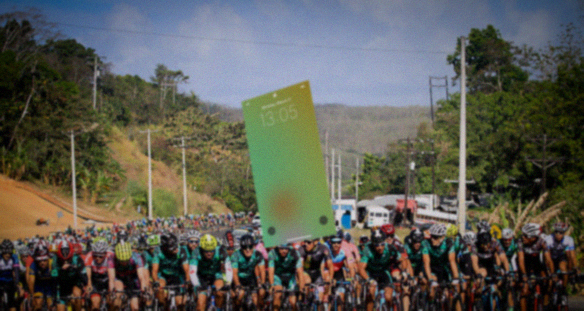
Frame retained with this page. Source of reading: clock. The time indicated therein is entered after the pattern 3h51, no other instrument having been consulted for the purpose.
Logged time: 13h05
